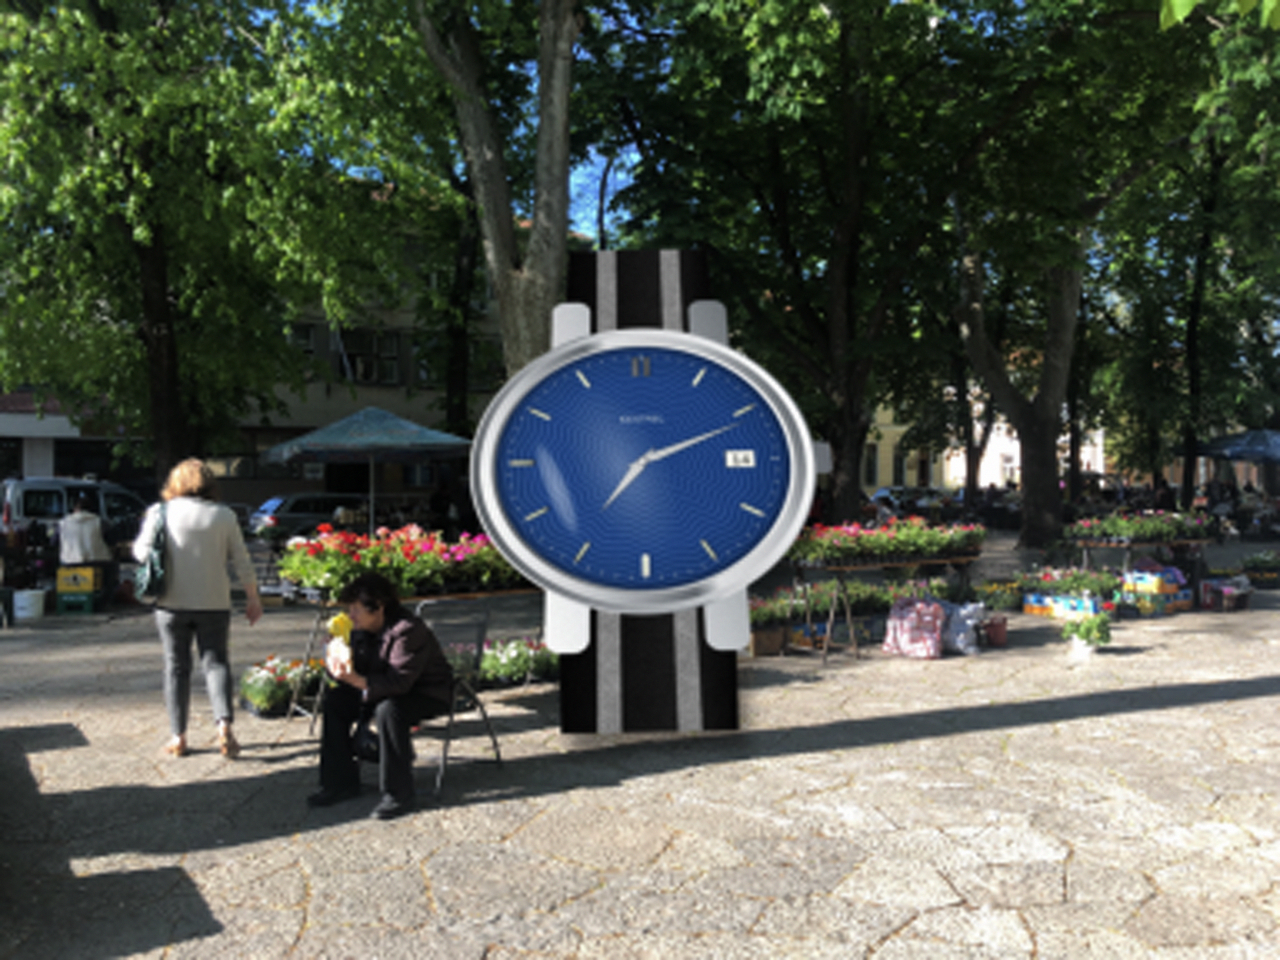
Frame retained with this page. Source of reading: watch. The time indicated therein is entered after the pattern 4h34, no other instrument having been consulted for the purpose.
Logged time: 7h11
